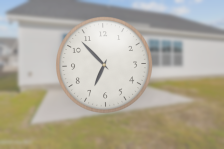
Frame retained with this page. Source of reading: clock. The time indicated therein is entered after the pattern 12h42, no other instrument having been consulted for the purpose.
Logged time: 6h53
